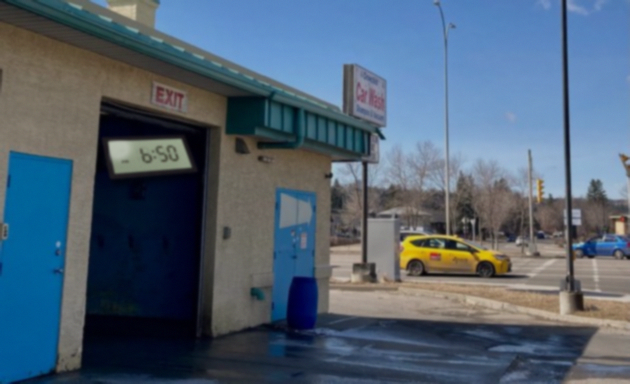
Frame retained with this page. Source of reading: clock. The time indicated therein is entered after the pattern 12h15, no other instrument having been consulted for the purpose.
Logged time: 6h50
